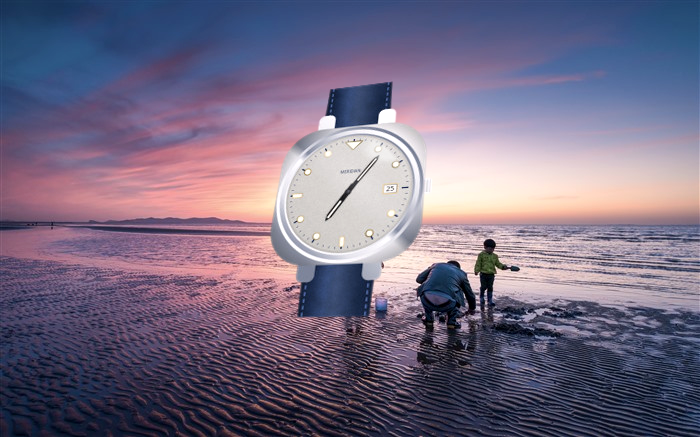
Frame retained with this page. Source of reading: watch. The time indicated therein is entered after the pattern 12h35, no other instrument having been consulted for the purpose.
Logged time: 7h06
